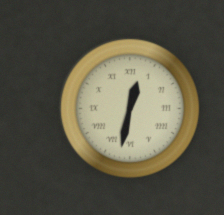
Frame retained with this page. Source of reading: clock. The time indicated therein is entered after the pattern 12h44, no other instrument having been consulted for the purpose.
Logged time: 12h32
